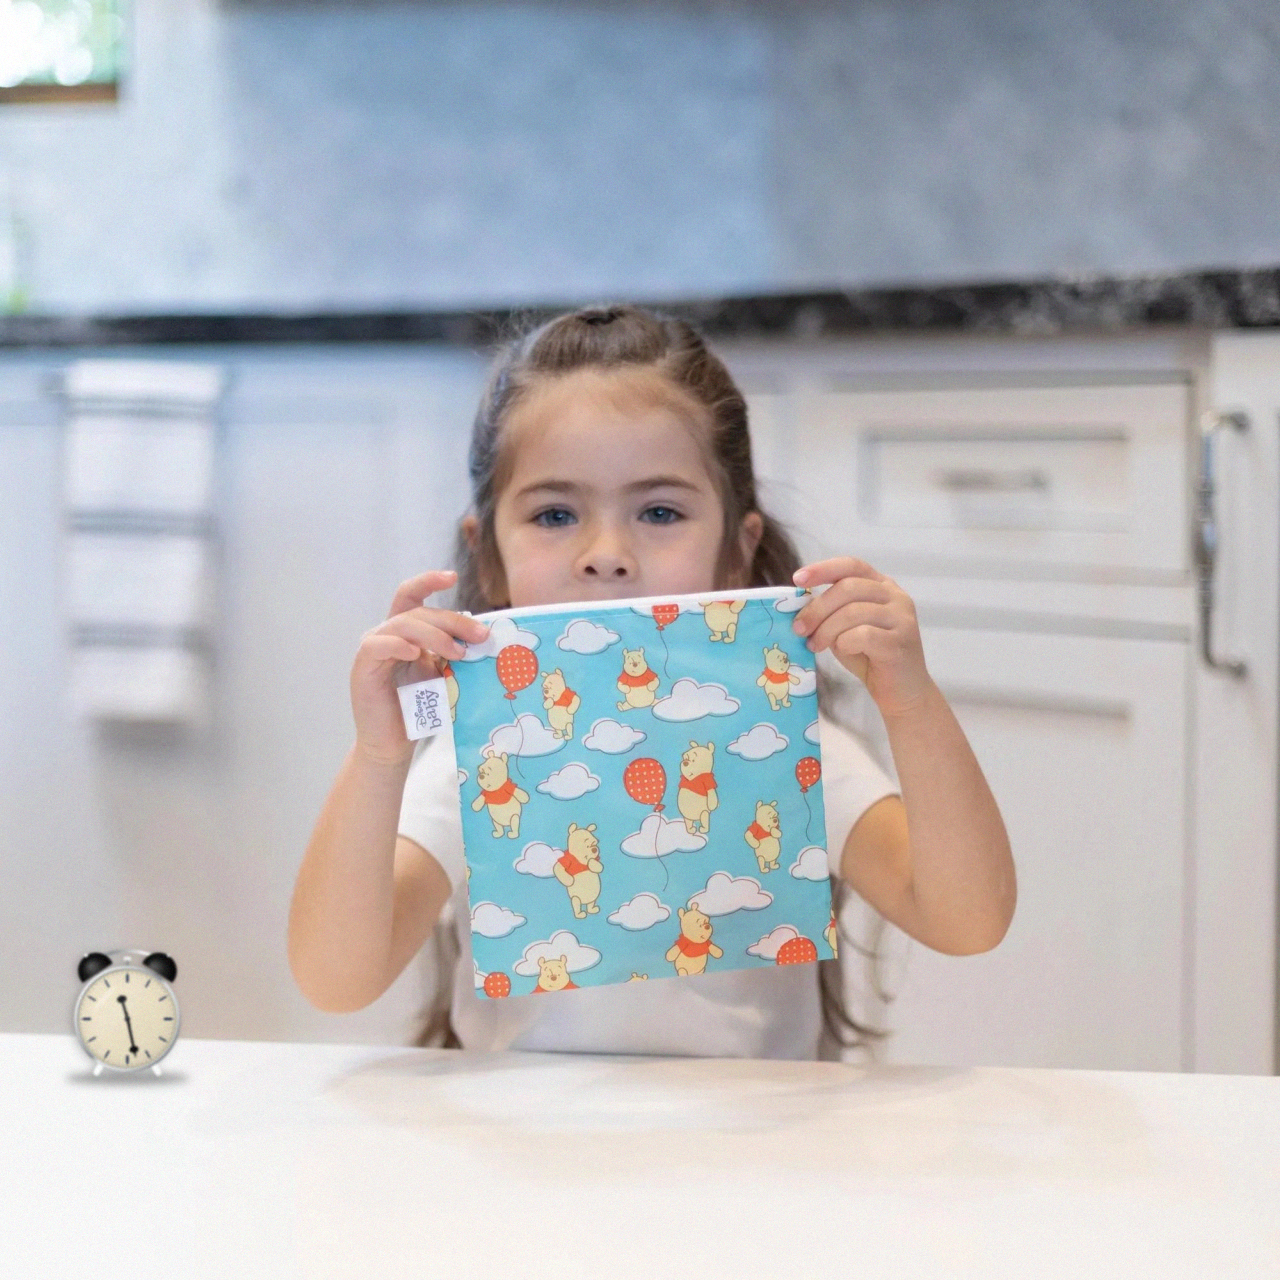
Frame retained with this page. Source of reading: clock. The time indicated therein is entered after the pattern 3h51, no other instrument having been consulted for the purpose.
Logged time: 11h28
